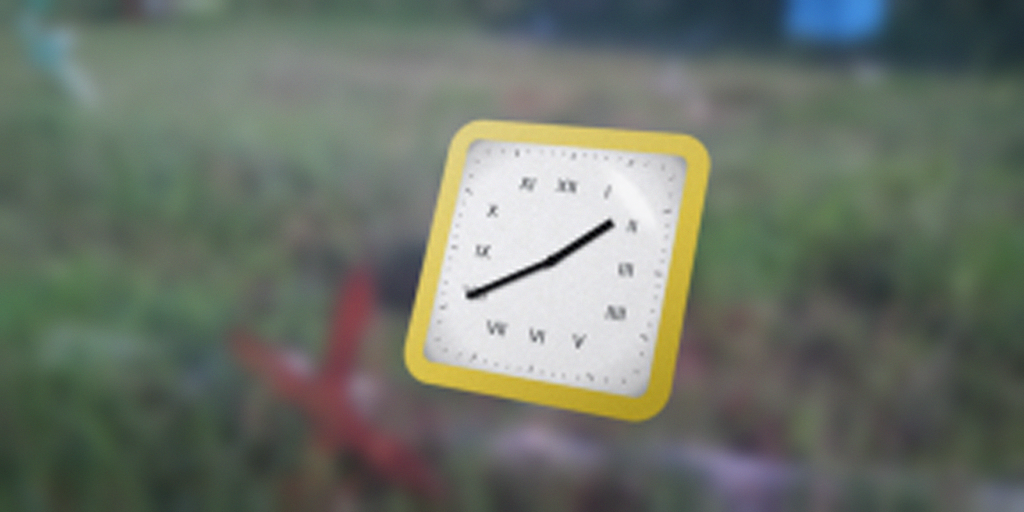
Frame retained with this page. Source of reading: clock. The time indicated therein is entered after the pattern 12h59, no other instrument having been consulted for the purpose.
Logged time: 1h40
